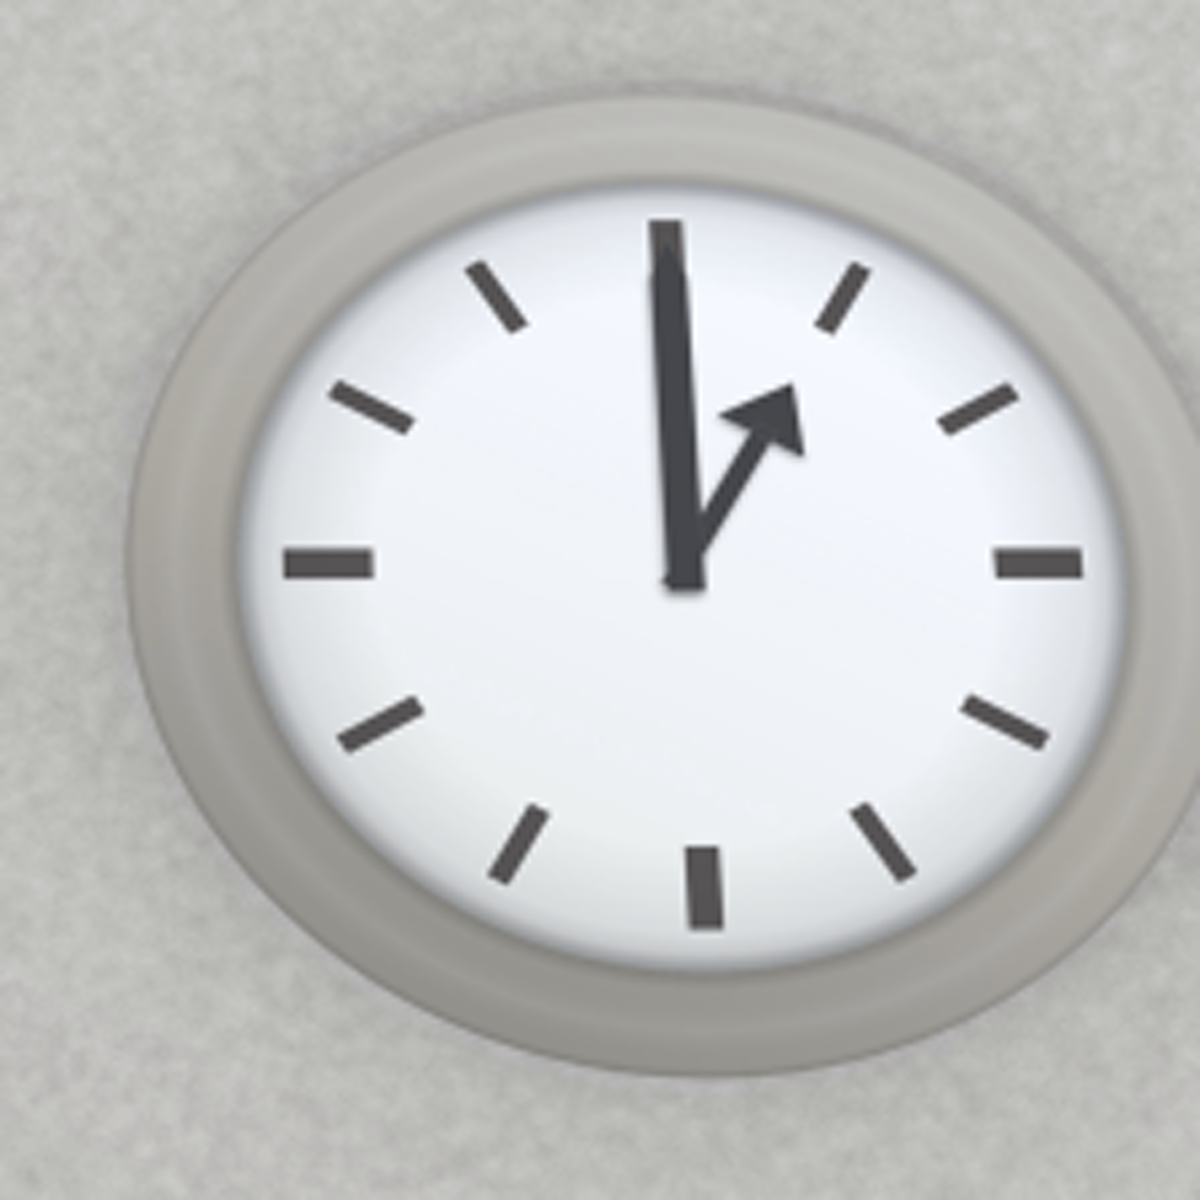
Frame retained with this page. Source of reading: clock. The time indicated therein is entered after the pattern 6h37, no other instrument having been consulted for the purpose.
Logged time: 1h00
